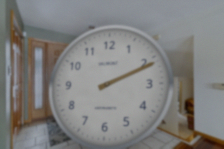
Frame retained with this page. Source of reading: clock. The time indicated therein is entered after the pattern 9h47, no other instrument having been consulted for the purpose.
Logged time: 2h11
